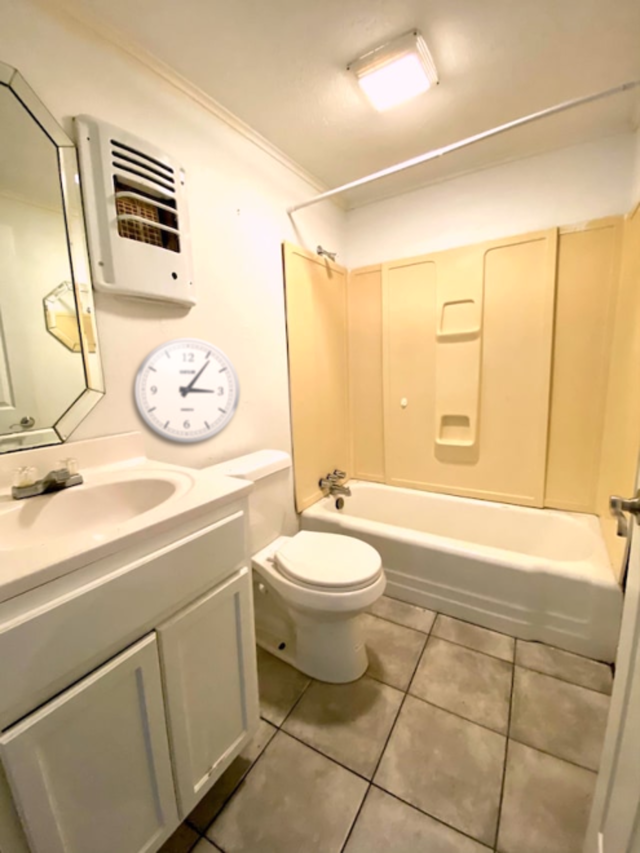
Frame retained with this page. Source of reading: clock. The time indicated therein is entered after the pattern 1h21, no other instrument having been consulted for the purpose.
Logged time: 3h06
